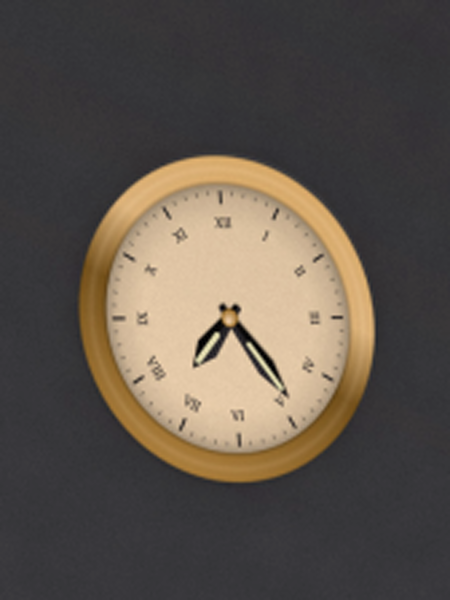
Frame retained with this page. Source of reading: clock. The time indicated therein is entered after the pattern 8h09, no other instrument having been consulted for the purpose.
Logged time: 7h24
